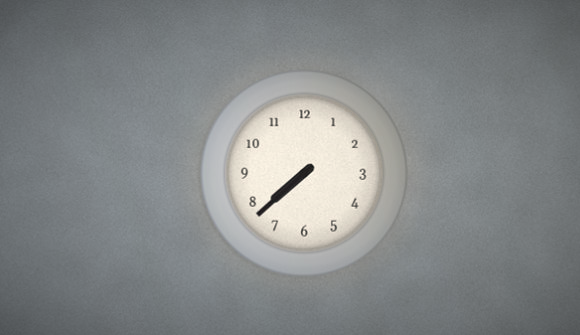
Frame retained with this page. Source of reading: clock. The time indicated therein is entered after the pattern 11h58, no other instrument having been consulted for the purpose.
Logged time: 7h38
